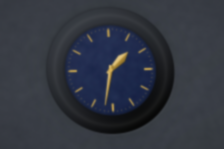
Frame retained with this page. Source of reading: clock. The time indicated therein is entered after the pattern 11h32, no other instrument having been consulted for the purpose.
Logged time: 1h32
